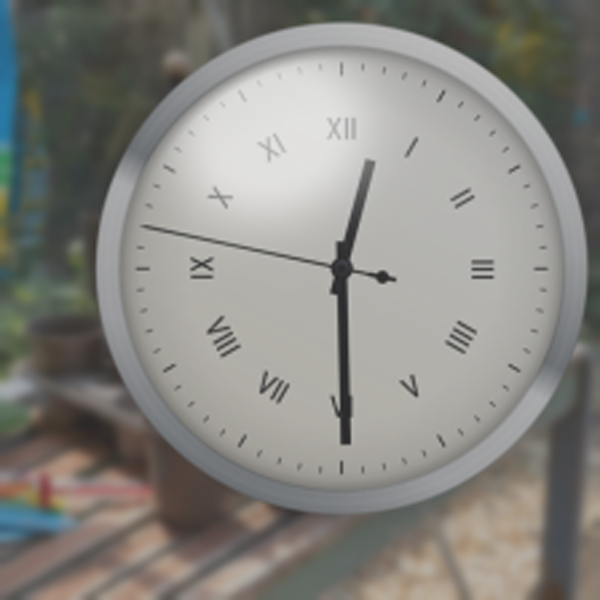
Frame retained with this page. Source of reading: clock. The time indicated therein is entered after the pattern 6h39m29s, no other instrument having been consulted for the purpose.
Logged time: 12h29m47s
